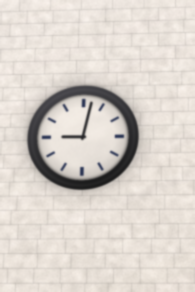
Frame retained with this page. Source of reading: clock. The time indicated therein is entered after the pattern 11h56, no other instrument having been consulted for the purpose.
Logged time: 9h02
